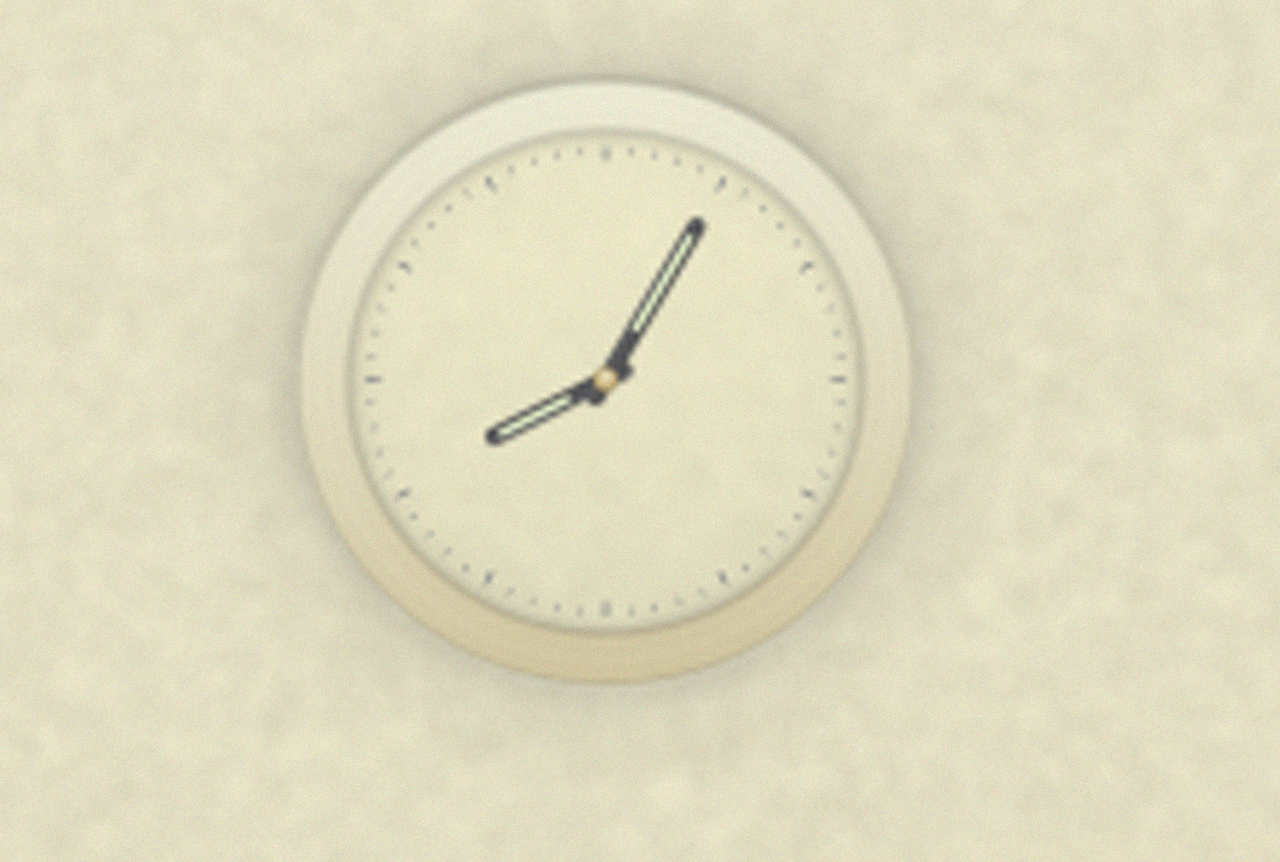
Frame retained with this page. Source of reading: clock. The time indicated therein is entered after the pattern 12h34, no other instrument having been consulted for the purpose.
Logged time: 8h05
